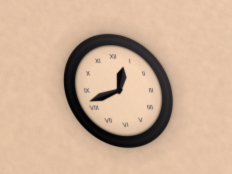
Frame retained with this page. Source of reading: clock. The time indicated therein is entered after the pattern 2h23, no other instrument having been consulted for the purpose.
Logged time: 12h42
